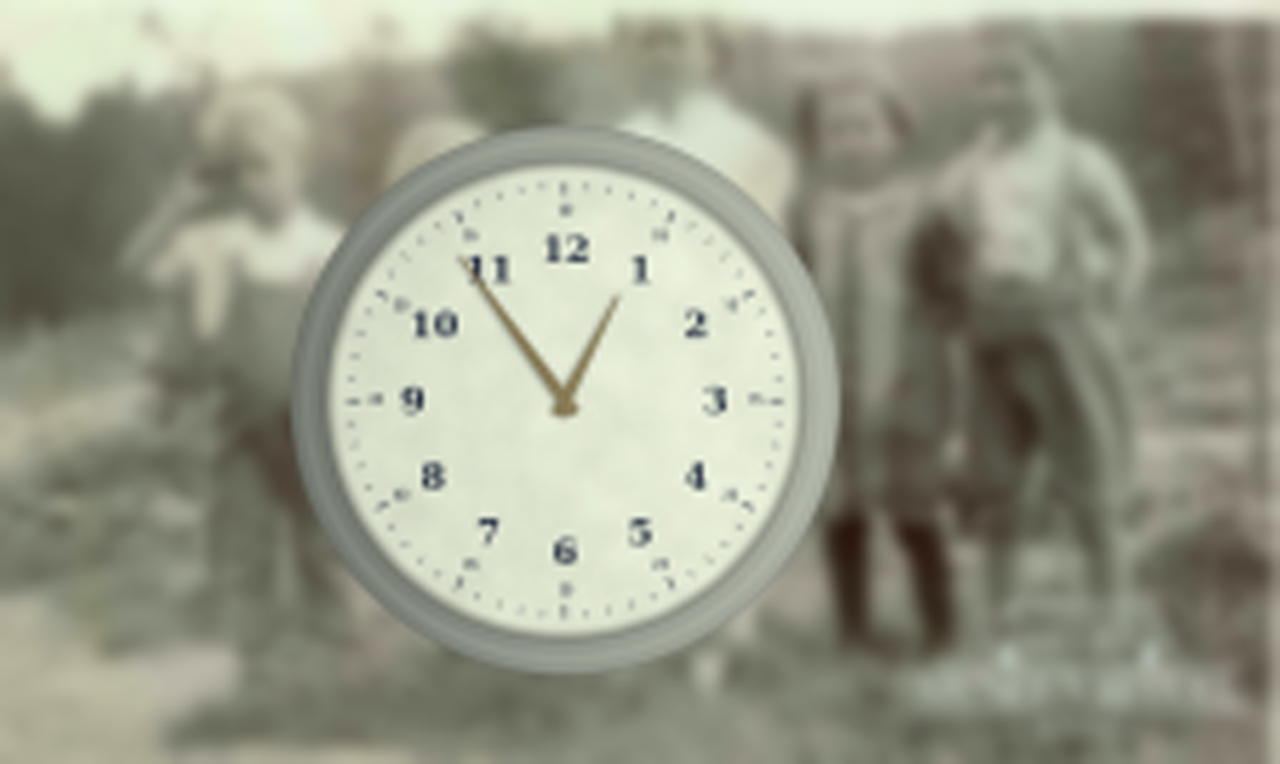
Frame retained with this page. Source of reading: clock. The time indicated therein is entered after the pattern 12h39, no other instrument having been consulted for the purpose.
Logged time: 12h54
